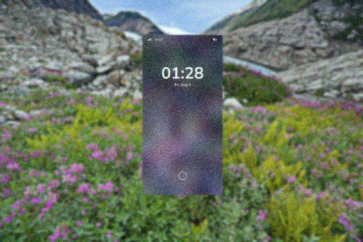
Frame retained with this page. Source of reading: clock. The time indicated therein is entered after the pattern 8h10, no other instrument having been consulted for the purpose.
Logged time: 1h28
